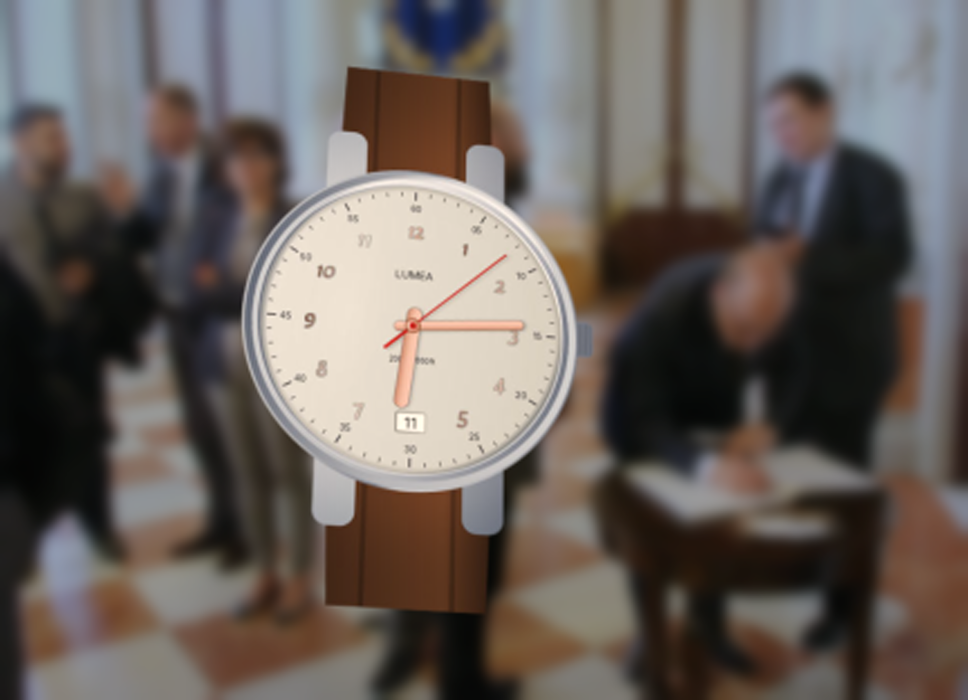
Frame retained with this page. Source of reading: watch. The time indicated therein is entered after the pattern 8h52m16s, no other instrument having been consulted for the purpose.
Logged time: 6h14m08s
